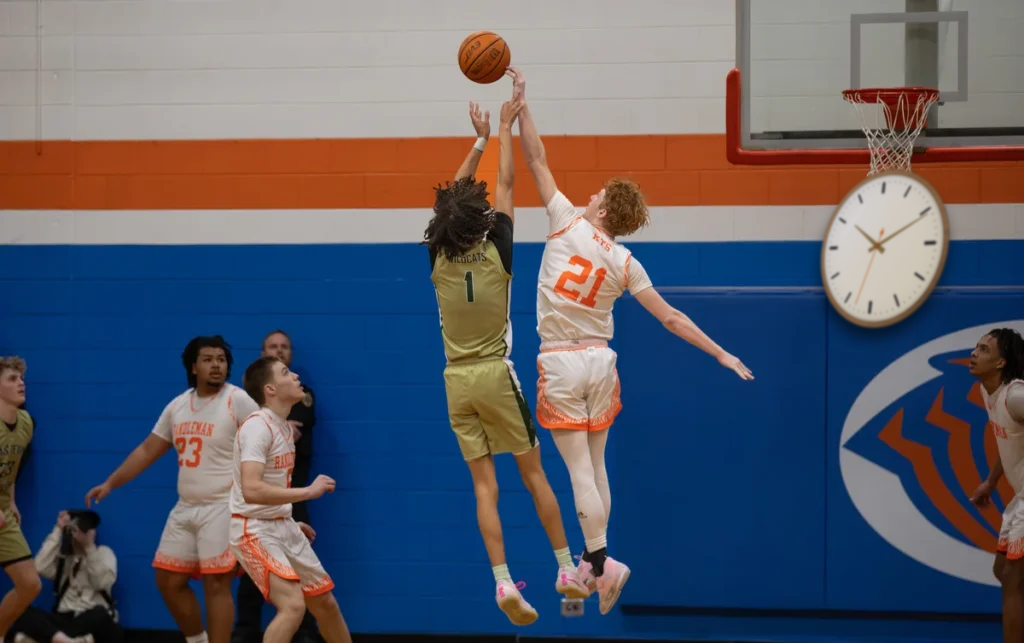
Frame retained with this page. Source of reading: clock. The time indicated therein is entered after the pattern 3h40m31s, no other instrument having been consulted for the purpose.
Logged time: 10h10m33s
